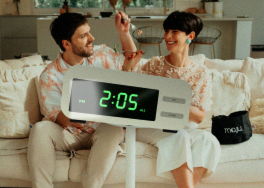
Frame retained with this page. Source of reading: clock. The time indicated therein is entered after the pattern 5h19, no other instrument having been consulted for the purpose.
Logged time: 2h05
